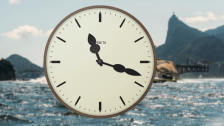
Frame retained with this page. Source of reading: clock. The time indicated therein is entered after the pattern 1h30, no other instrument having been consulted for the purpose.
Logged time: 11h18
